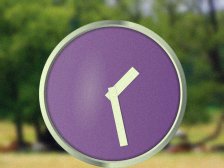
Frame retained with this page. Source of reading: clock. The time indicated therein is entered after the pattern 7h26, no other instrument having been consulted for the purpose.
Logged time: 1h28
